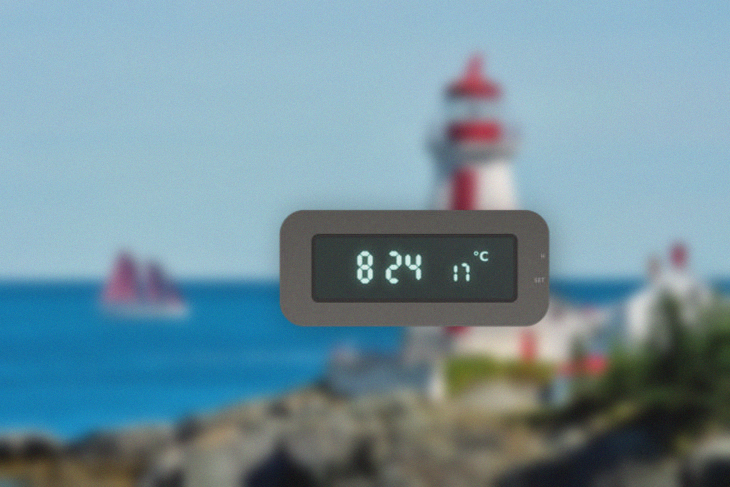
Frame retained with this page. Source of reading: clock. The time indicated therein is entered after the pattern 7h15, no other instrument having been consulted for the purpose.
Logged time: 8h24
